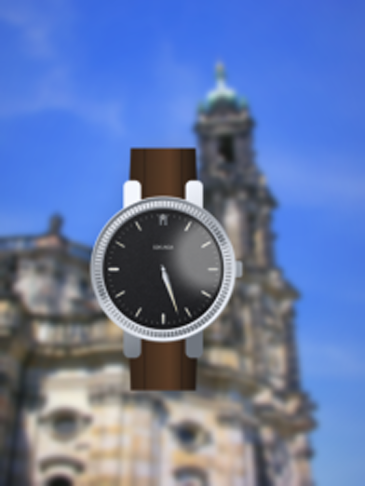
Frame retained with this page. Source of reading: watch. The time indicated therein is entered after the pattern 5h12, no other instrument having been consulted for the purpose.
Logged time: 5h27
